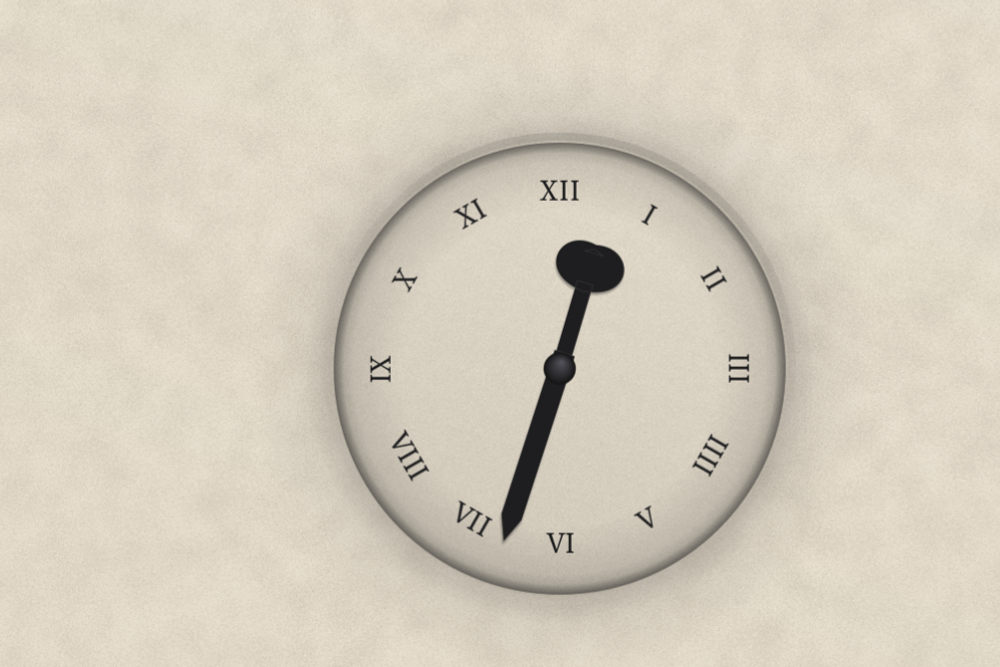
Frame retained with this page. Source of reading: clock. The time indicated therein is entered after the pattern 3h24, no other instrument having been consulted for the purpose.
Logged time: 12h33
